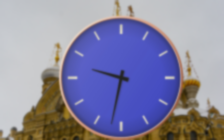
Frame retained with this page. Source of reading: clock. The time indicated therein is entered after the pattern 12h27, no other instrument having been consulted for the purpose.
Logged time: 9h32
